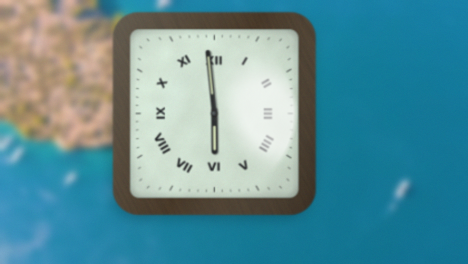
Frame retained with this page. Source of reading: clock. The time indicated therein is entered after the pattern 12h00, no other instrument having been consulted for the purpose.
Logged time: 5h59
